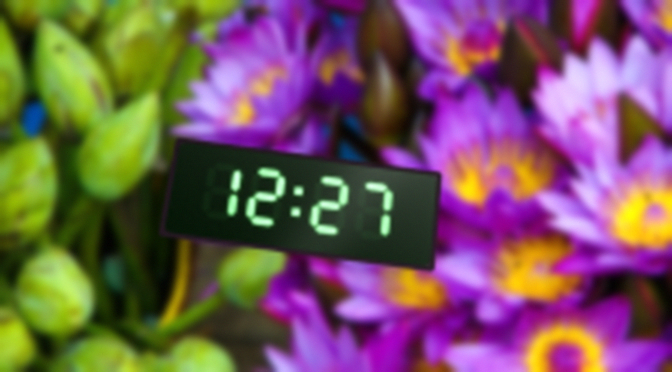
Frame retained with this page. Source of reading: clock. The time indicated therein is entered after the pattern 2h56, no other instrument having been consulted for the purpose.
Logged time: 12h27
